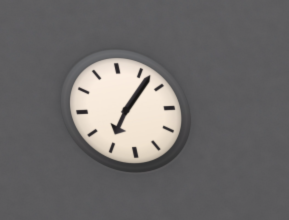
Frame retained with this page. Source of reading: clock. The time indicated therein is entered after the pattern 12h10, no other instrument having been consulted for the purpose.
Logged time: 7h07
